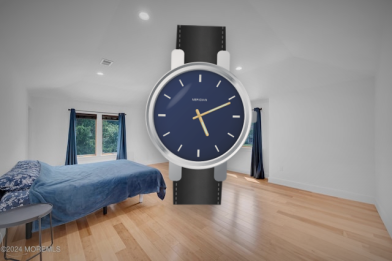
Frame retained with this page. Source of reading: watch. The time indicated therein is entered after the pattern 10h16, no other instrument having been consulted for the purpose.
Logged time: 5h11
